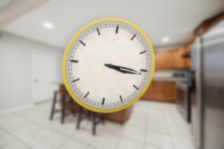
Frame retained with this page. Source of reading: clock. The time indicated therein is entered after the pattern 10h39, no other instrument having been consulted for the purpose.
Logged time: 3h16
